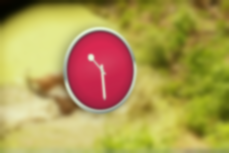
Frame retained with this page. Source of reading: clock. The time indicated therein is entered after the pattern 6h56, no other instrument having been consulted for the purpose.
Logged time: 10h29
